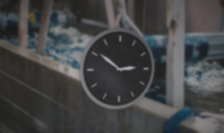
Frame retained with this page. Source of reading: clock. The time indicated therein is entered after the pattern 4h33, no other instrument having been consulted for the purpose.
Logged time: 2h51
